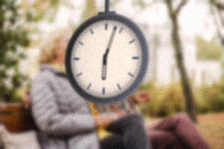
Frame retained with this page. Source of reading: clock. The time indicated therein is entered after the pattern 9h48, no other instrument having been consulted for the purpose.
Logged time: 6h03
